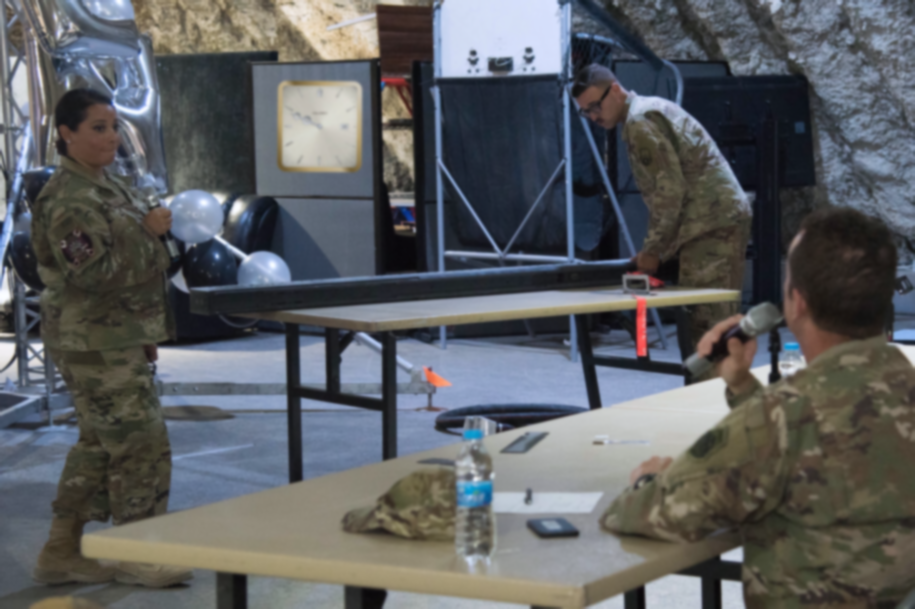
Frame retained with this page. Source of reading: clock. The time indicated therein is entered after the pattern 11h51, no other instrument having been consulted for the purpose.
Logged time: 9h49
